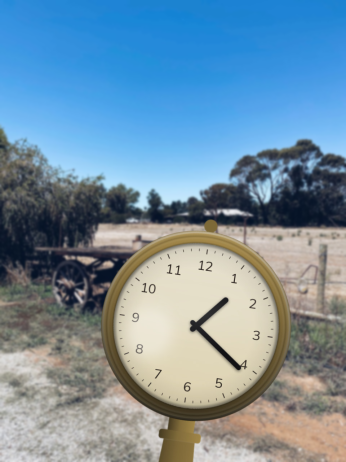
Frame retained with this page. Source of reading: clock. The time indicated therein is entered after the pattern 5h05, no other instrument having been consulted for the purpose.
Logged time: 1h21
